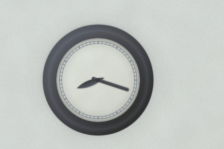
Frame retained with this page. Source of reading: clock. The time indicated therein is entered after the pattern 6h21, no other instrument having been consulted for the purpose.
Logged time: 8h18
